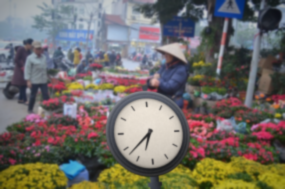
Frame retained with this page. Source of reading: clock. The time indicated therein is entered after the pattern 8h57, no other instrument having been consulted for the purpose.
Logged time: 6h38
